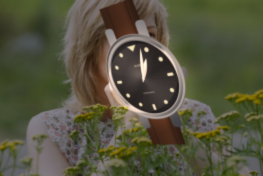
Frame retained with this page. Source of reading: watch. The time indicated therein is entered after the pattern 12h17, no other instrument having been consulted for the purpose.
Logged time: 1h03
